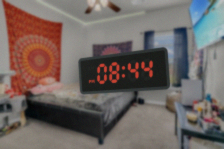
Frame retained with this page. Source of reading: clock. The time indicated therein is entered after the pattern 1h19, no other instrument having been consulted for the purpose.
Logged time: 8h44
